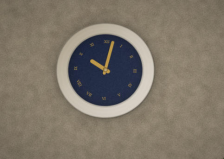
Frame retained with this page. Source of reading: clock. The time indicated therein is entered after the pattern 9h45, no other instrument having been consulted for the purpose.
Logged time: 10h02
